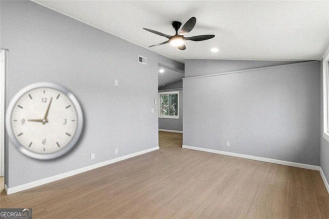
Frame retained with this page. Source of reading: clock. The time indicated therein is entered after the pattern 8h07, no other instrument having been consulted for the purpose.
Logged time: 9h03
